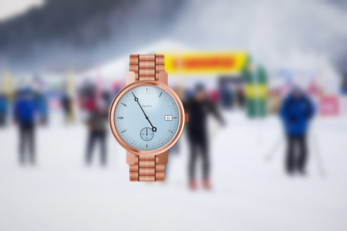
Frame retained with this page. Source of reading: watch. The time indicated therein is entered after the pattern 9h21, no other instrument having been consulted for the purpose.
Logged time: 4h55
